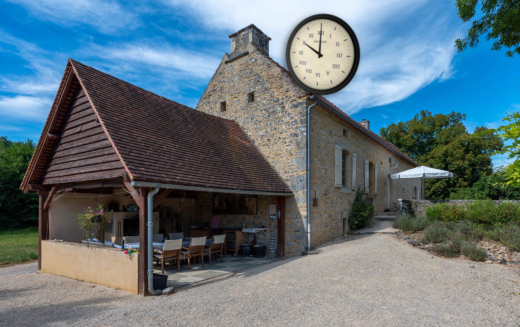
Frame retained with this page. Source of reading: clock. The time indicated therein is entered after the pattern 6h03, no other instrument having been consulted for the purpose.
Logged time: 10h00
